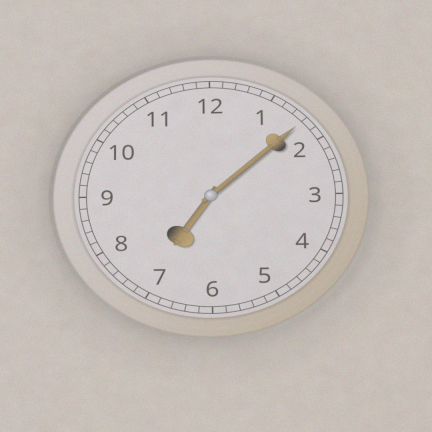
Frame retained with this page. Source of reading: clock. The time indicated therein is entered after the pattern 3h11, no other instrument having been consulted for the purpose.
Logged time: 7h08
